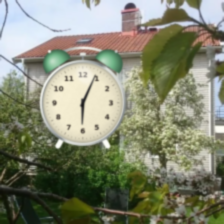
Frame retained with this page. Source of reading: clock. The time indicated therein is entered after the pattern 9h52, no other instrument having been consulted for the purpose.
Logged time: 6h04
